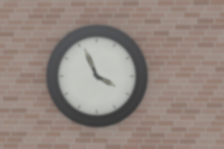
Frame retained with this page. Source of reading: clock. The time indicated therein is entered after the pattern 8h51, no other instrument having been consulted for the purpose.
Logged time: 3h56
